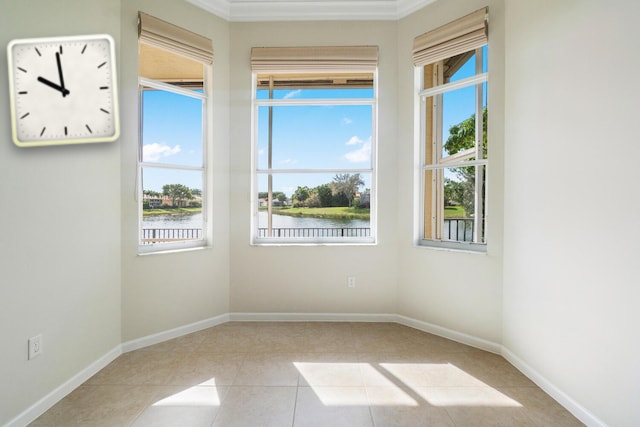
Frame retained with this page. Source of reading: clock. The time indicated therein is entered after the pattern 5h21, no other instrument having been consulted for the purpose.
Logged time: 9h59
